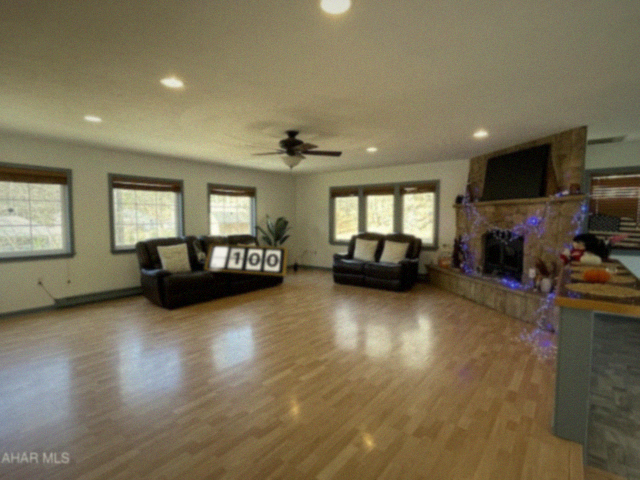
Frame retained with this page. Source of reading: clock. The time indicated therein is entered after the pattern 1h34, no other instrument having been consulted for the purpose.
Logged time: 1h00
